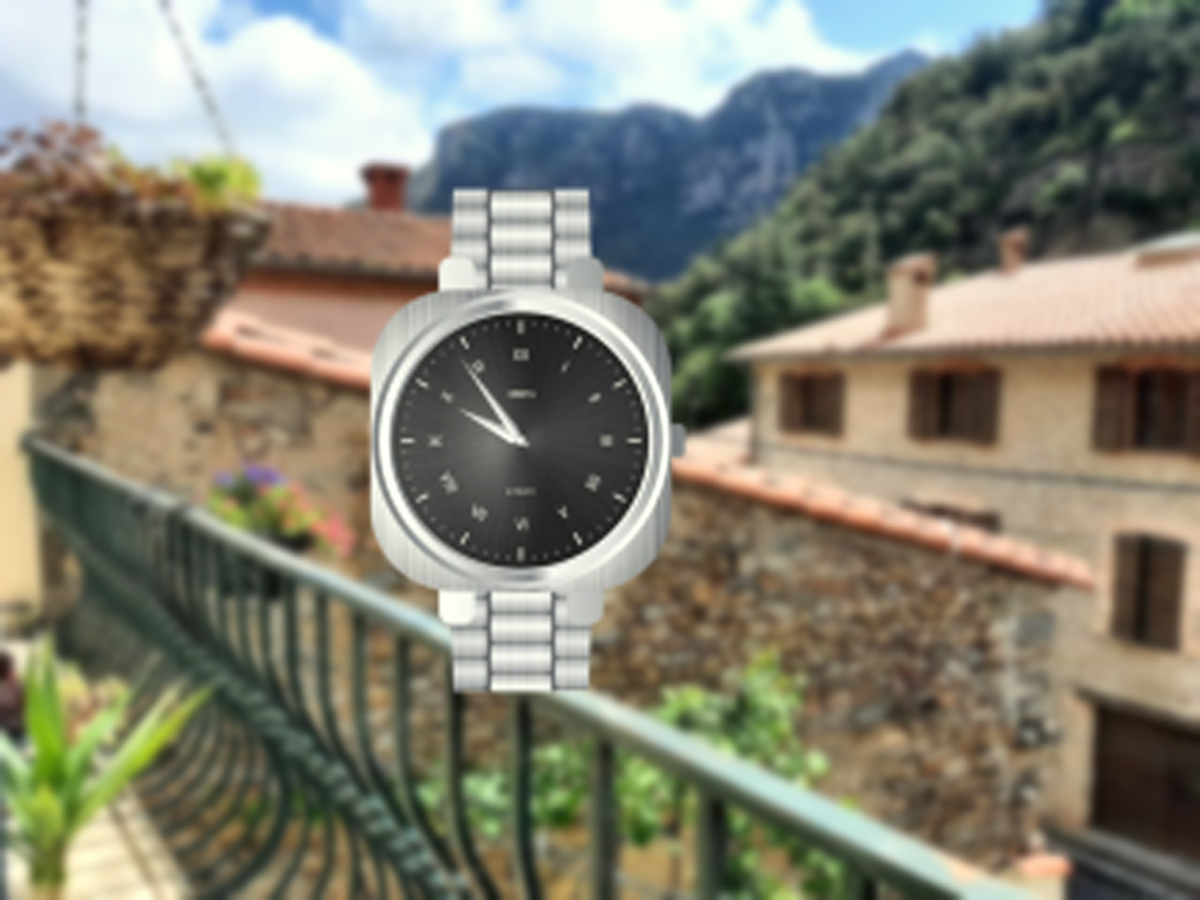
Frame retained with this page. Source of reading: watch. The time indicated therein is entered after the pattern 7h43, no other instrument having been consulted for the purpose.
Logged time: 9h54
